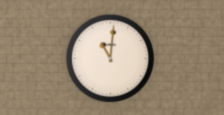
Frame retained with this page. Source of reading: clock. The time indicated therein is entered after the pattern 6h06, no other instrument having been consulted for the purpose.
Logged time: 11h01
